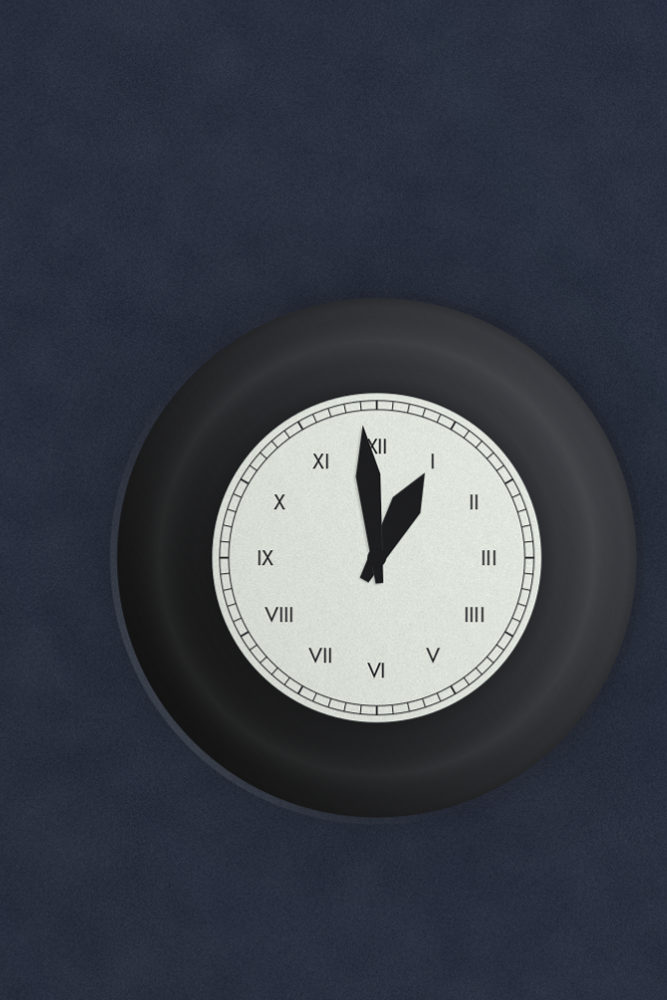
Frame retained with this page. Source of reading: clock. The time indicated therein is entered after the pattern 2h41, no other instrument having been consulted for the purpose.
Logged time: 12h59
